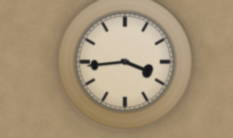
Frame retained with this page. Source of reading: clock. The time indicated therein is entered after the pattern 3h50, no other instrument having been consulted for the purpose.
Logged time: 3h44
